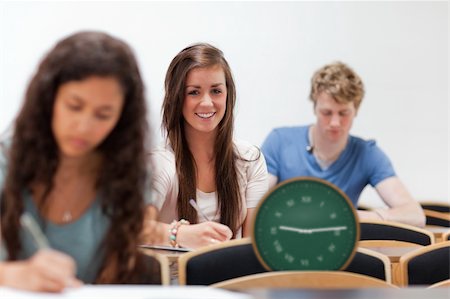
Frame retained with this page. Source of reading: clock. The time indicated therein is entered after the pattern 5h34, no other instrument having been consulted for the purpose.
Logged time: 9h14
